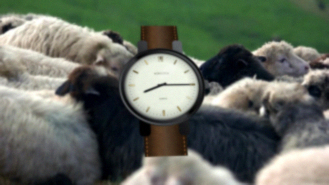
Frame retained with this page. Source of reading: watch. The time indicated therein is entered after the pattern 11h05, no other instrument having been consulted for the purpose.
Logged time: 8h15
